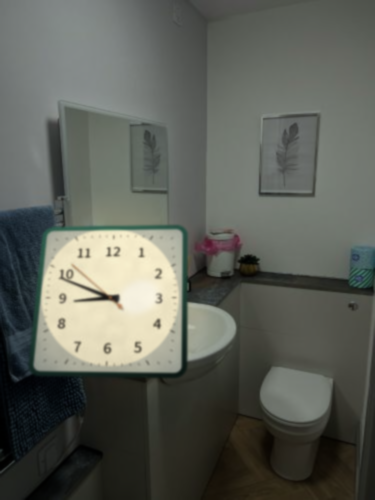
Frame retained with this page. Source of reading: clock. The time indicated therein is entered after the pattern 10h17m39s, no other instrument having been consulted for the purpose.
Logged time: 8h48m52s
